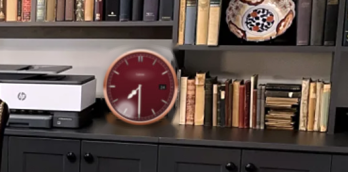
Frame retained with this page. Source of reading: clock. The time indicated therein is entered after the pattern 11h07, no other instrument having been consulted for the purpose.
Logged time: 7h30
